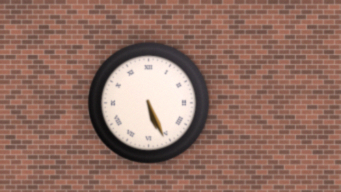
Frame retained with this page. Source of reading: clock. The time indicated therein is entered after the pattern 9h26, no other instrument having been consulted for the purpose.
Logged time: 5h26
